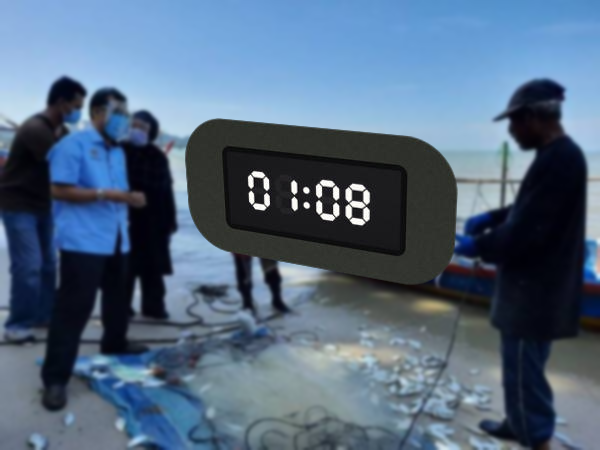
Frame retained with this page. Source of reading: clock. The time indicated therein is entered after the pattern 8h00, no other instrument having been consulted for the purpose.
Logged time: 1h08
